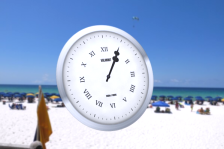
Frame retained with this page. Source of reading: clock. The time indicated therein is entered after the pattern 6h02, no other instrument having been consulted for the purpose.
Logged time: 1h05
